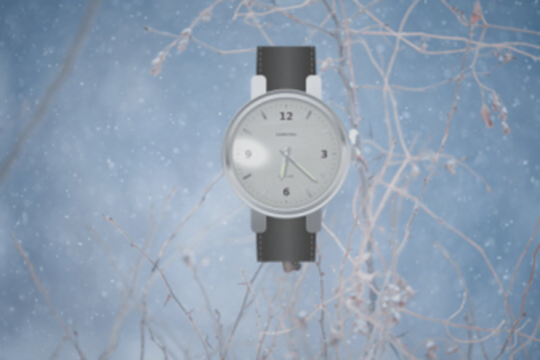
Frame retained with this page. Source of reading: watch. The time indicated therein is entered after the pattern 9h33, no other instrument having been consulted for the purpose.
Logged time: 6h22
